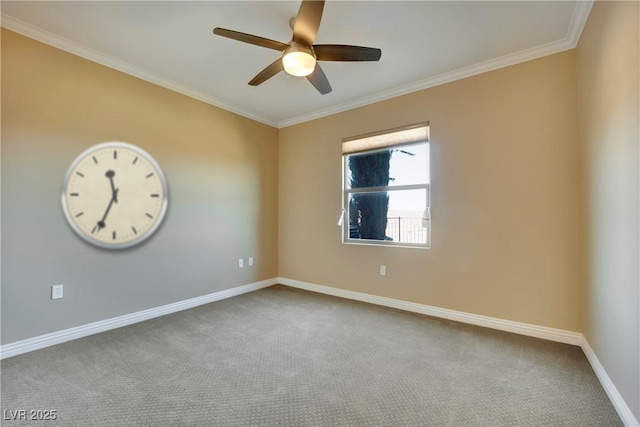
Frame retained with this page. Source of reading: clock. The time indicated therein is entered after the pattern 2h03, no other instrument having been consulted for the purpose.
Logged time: 11h34
